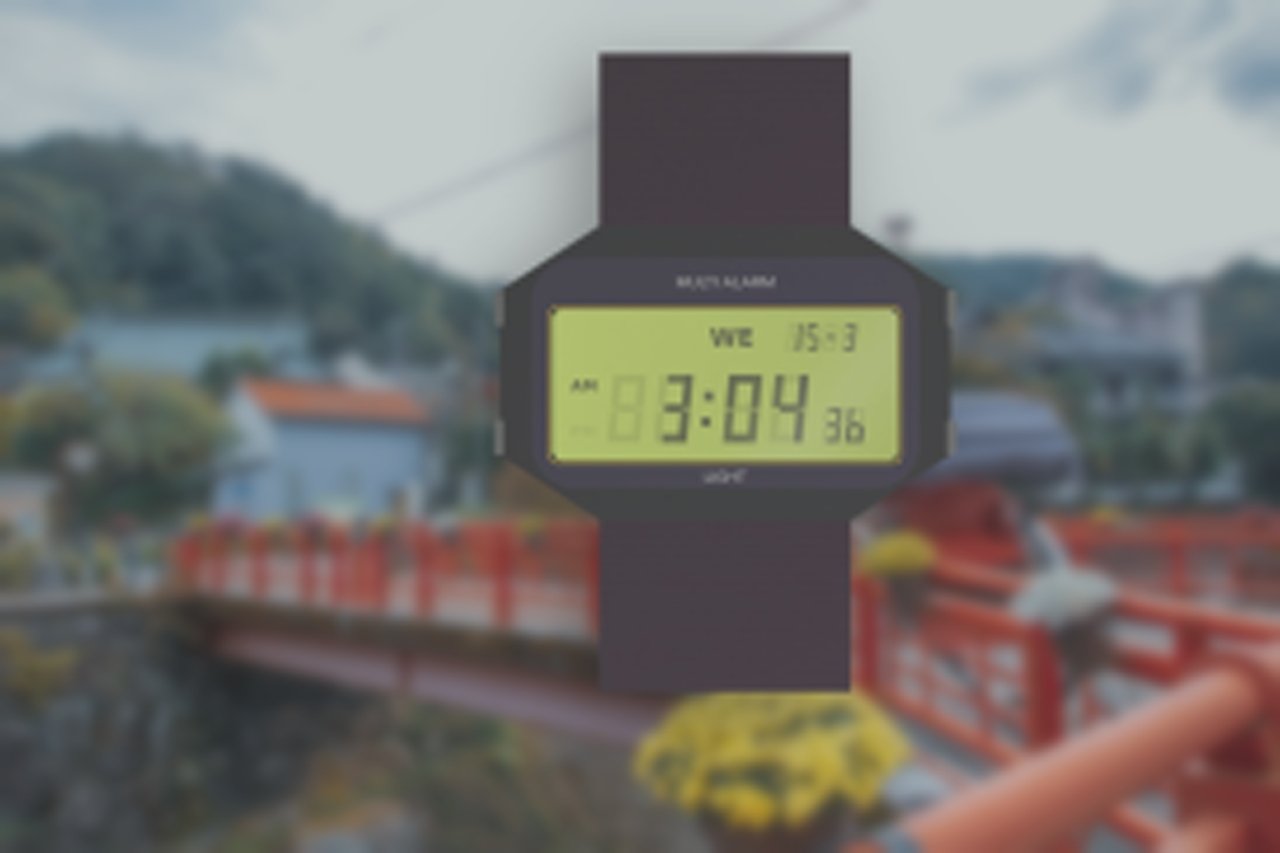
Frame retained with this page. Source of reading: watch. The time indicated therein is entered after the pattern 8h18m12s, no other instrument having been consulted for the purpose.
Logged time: 3h04m36s
